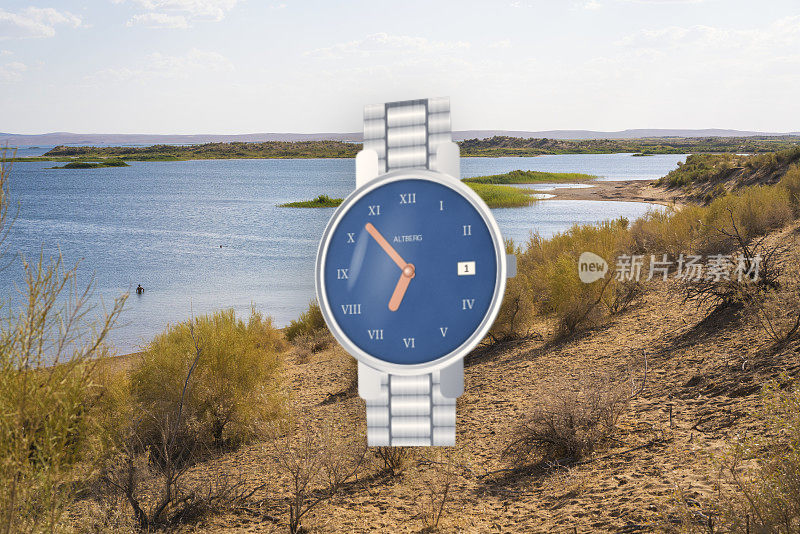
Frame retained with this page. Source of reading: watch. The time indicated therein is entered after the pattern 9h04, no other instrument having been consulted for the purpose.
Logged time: 6h53
